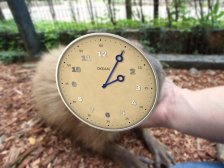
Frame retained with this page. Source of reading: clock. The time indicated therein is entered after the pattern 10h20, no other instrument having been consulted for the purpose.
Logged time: 2h05
